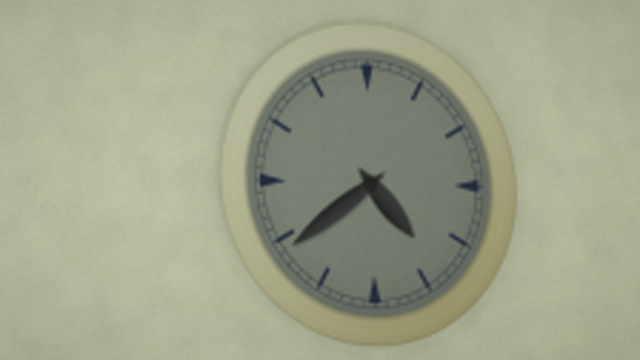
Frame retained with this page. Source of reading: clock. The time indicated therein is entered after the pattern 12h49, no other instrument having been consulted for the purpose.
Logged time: 4h39
